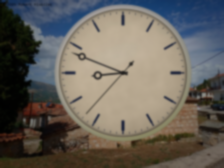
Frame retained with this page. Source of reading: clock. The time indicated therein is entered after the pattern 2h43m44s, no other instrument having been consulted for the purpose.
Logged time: 8h48m37s
